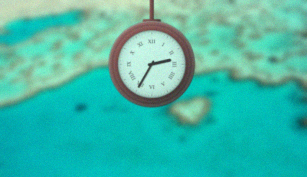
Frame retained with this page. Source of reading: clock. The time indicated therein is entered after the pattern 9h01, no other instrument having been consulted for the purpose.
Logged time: 2h35
